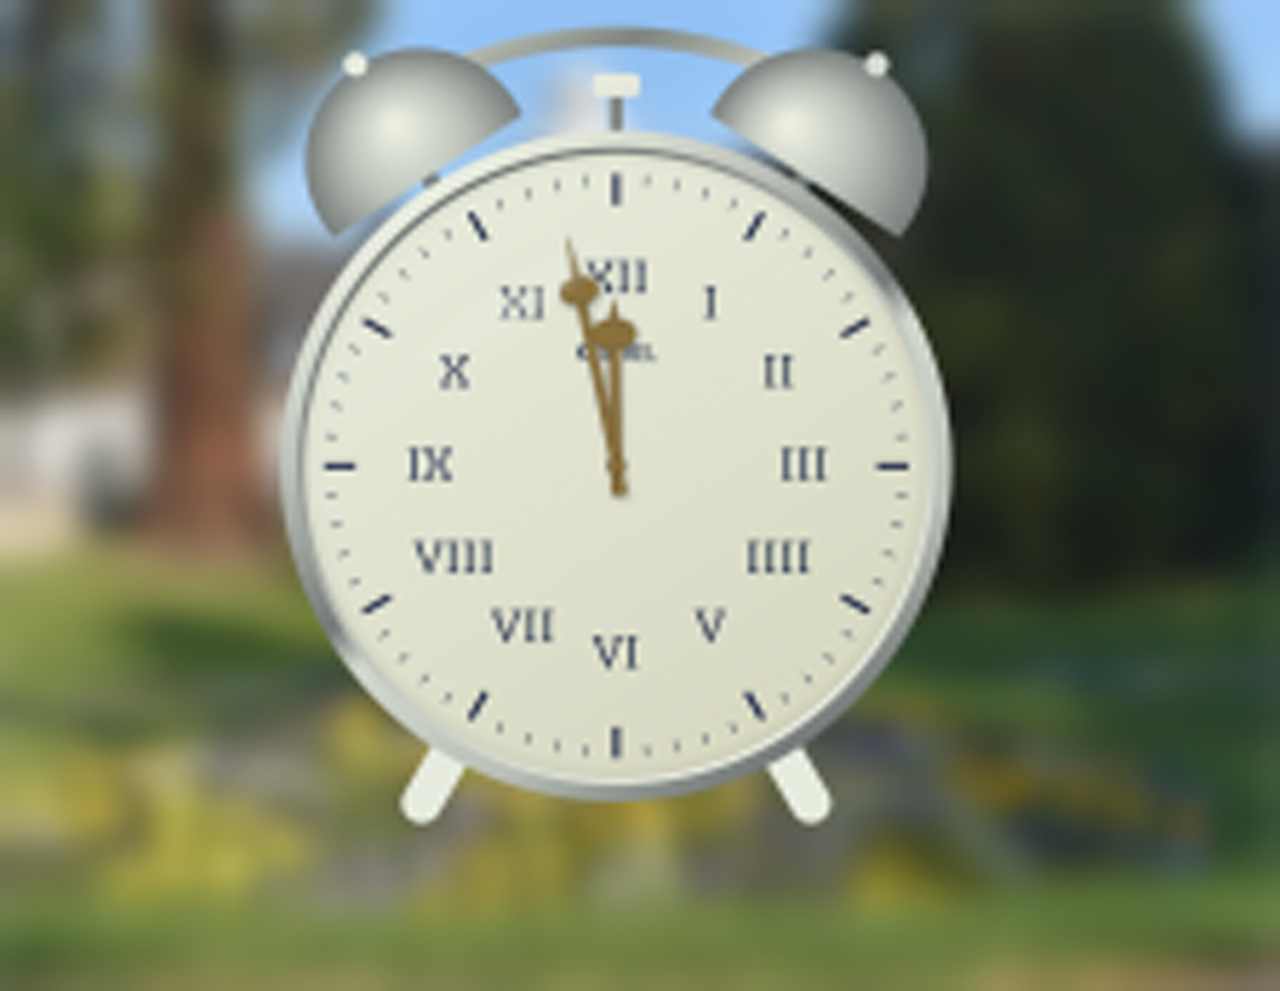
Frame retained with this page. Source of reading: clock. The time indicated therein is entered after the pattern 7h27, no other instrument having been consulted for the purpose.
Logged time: 11h58
